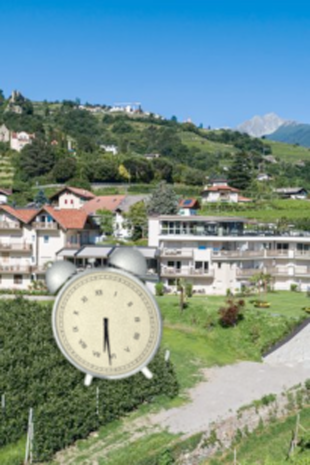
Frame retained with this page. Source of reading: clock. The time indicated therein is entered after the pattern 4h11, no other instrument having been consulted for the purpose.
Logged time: 6h31
